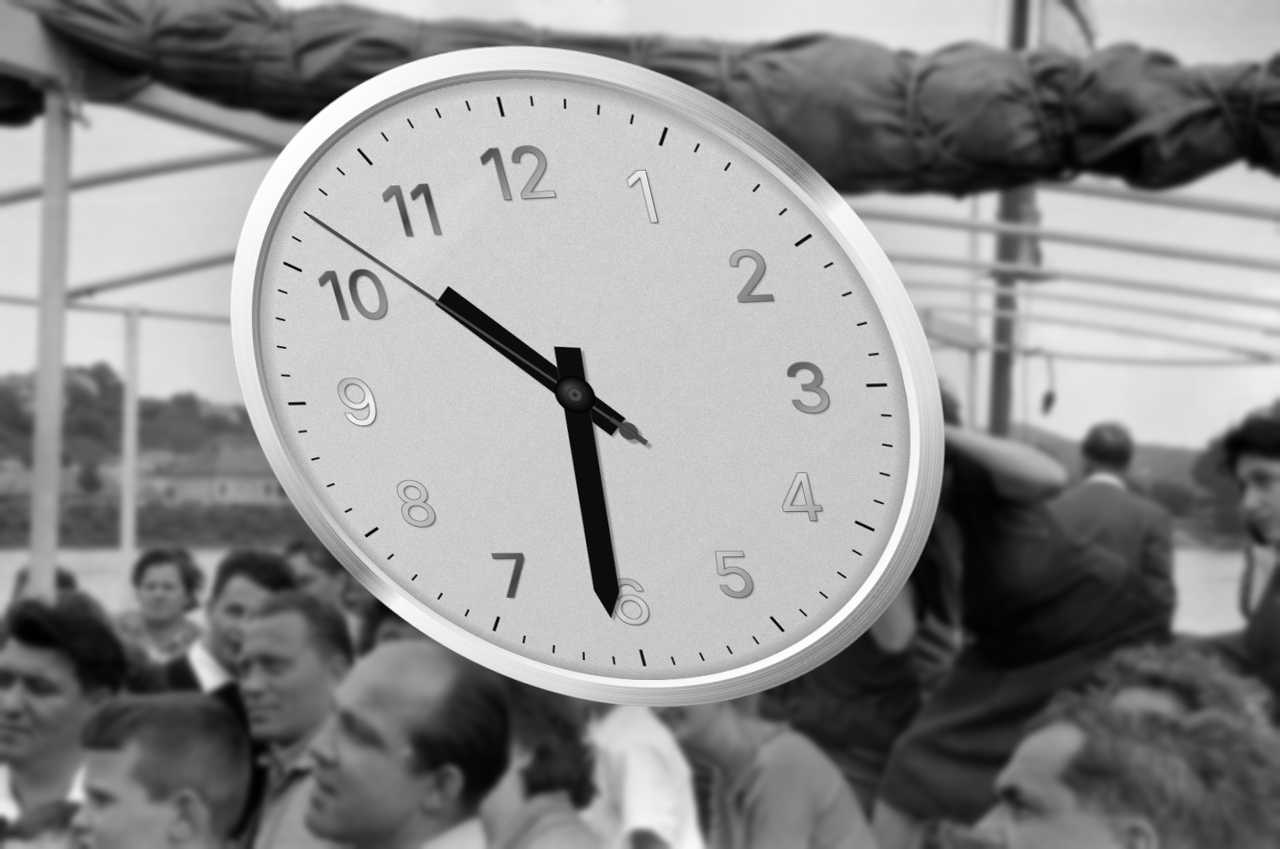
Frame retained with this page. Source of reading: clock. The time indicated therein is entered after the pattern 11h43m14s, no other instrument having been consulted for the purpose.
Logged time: 10h30m52s
